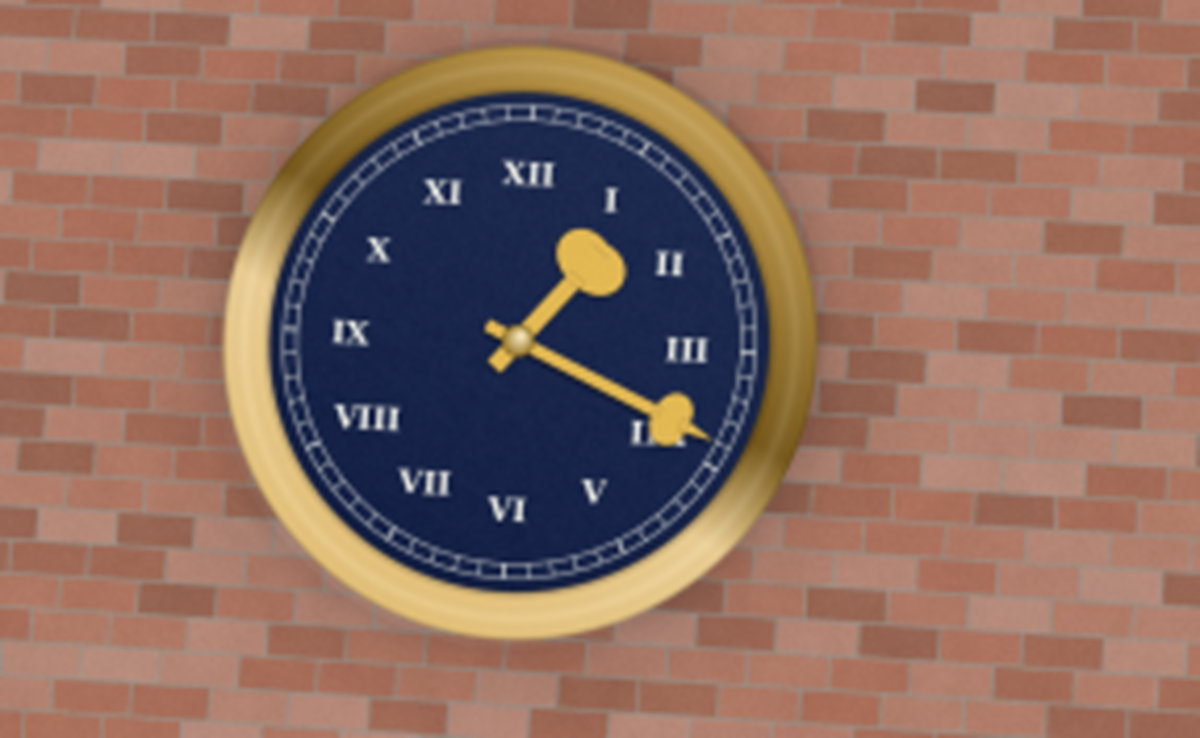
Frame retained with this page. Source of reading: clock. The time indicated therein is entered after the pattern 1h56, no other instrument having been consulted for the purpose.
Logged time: 1h19
